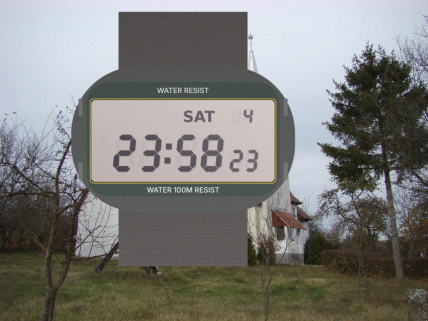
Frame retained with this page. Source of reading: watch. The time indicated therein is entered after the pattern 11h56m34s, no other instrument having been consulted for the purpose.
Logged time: 23h58m23s
